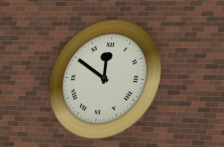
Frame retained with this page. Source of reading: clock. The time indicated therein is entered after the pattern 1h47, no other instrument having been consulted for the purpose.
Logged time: 11h50
